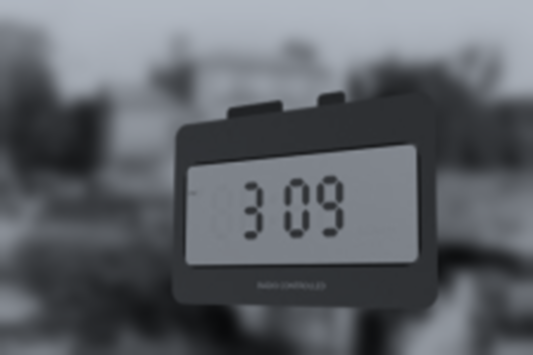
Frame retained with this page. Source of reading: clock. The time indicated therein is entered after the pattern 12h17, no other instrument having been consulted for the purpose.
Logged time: 3h09
